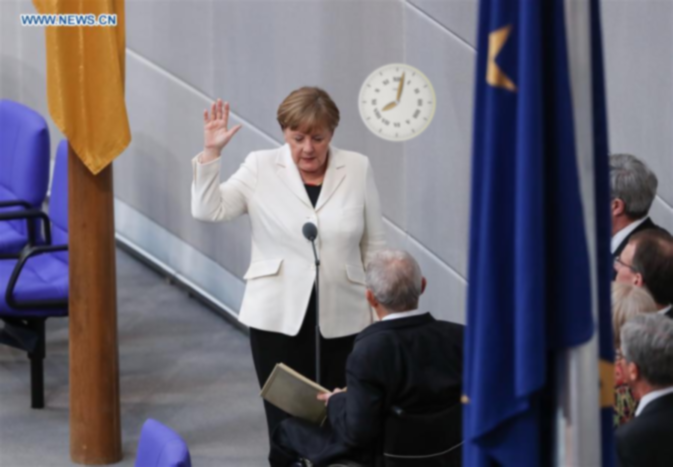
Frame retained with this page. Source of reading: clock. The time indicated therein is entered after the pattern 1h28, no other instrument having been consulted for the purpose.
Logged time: 8h02
